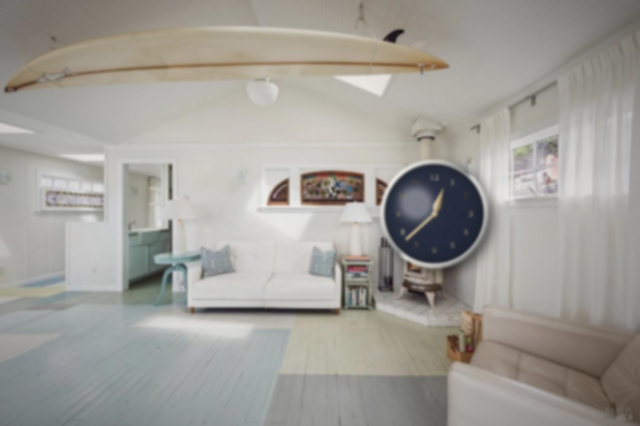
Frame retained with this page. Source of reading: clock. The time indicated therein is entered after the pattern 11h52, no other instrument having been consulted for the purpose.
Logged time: 12h38
